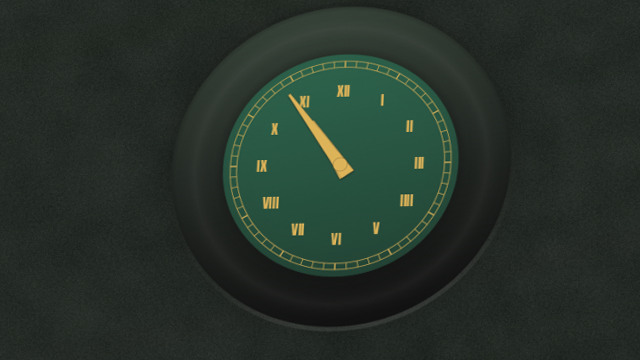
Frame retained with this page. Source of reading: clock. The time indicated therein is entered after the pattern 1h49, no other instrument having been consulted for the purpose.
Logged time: 10h54
